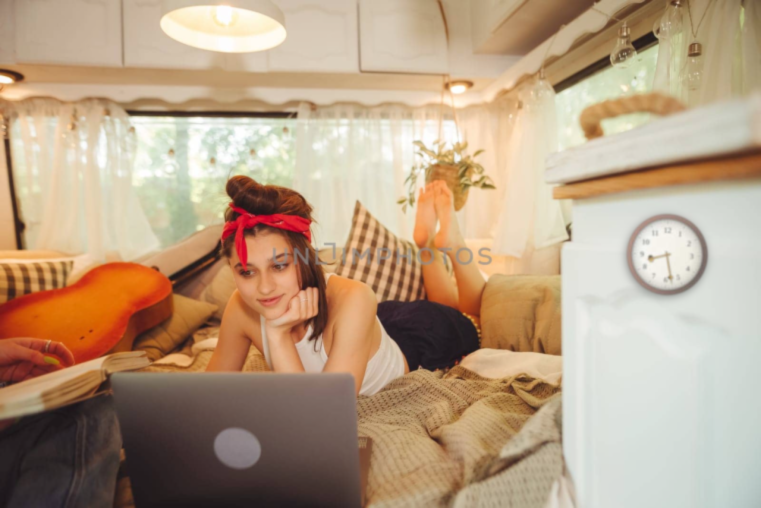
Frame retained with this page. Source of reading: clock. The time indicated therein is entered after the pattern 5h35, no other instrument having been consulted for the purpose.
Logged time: 8h28
